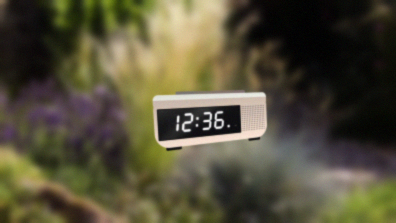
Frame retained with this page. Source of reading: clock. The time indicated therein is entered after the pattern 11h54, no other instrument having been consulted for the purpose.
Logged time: 12h36
